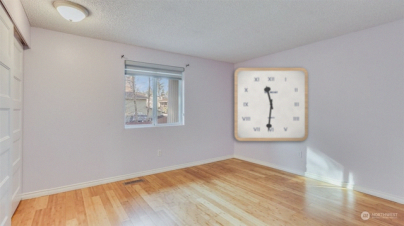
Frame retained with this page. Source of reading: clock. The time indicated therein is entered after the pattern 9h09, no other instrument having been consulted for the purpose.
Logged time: 11h31
